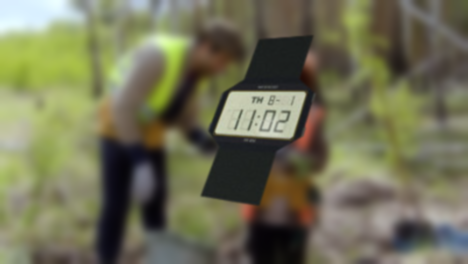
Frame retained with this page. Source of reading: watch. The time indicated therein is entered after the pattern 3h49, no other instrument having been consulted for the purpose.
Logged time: 11h02
